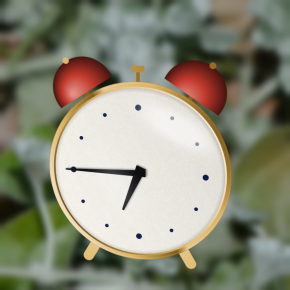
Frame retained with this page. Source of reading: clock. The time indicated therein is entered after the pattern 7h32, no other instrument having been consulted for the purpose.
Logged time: 6h45
